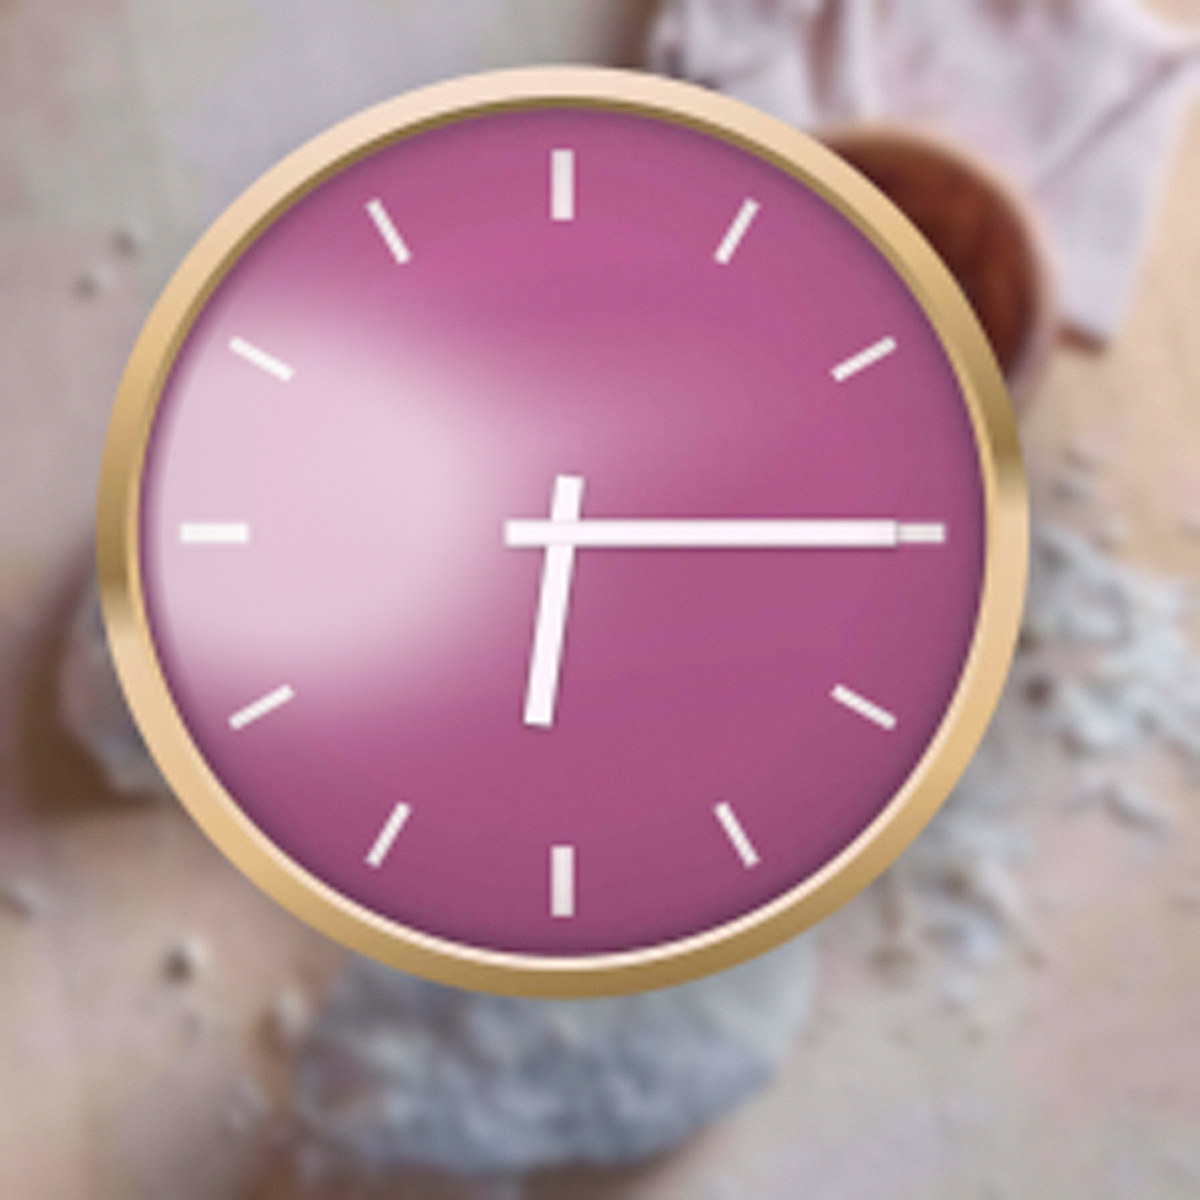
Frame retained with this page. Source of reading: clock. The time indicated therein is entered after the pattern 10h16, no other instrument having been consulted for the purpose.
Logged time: 6h15
